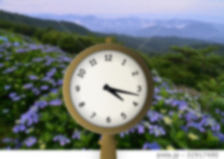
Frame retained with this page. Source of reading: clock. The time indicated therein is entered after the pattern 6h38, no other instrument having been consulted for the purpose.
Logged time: 4h17
